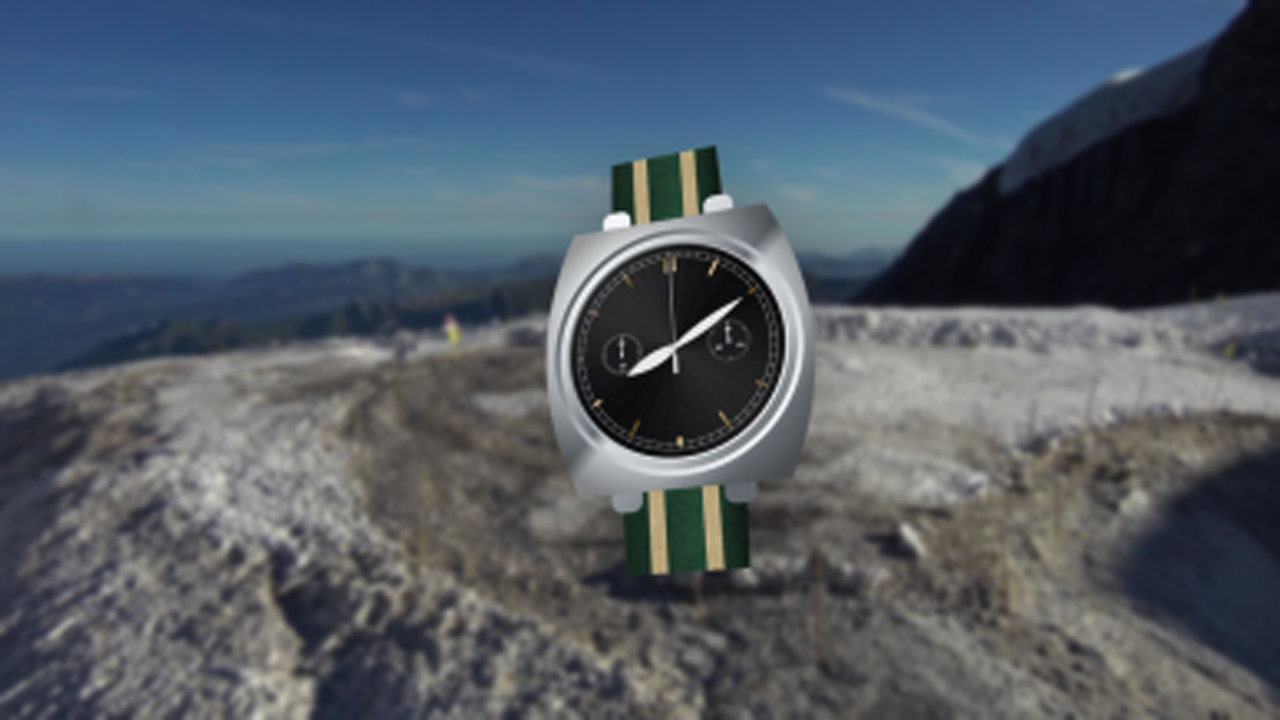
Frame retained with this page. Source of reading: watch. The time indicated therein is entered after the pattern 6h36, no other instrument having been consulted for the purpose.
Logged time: 8h10
